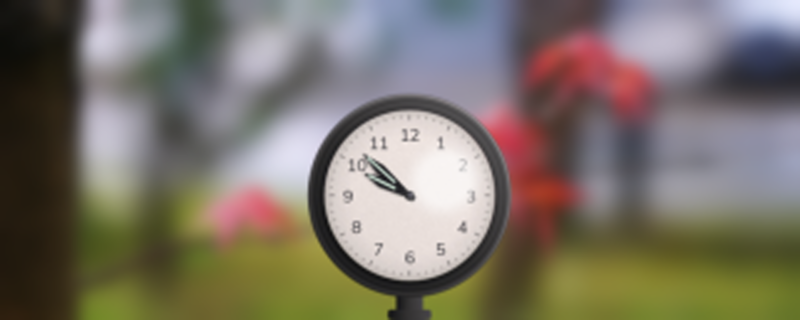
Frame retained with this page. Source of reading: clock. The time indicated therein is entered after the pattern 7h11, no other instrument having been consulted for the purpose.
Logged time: 9h52
